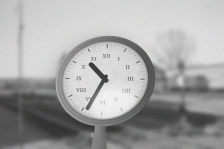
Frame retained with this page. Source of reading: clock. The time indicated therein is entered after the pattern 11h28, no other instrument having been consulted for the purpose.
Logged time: 10h34
